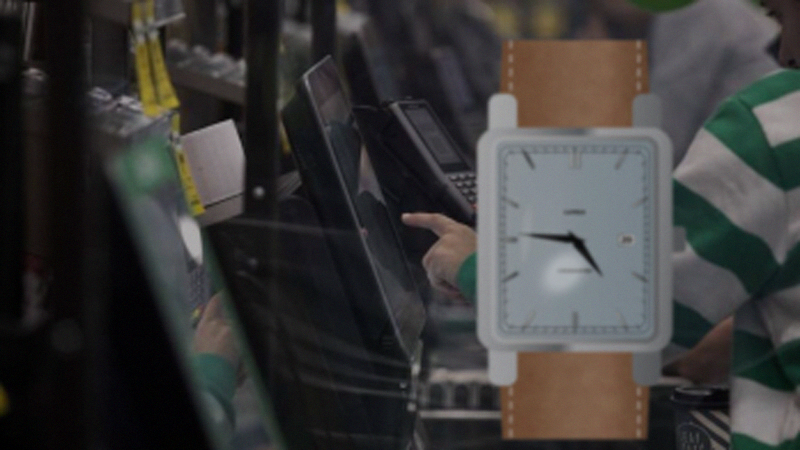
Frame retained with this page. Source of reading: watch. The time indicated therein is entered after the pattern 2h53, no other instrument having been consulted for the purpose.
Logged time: 4h46
